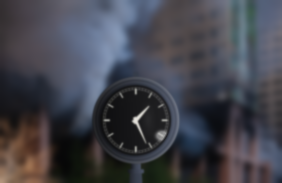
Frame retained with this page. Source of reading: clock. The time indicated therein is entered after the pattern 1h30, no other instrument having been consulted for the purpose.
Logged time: 1h26
